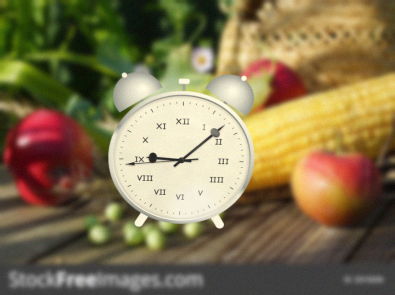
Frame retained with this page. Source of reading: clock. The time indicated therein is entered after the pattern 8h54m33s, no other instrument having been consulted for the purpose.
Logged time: 9h07m44s
